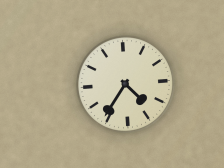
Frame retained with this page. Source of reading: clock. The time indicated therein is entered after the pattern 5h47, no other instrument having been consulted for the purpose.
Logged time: 4h36
